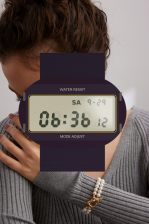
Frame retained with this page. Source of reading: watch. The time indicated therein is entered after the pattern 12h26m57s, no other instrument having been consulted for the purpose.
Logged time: 6h36m12s
